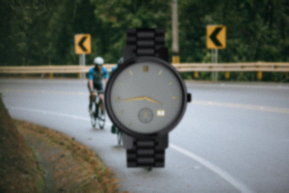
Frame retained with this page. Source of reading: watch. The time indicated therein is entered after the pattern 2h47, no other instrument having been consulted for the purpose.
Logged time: 3h44
